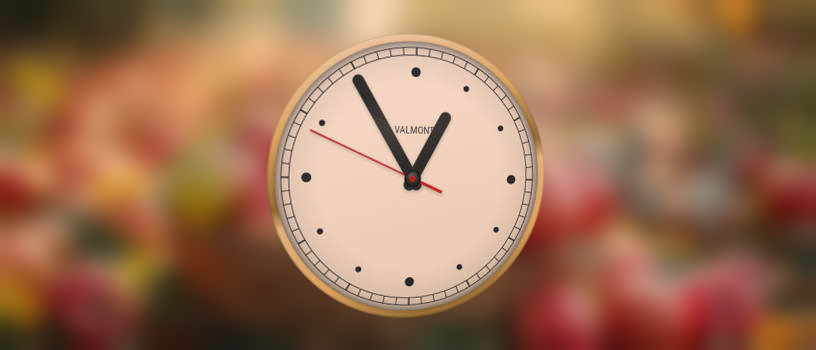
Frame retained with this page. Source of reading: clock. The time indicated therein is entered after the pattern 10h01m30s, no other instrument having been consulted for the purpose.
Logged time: 12h54m49s
